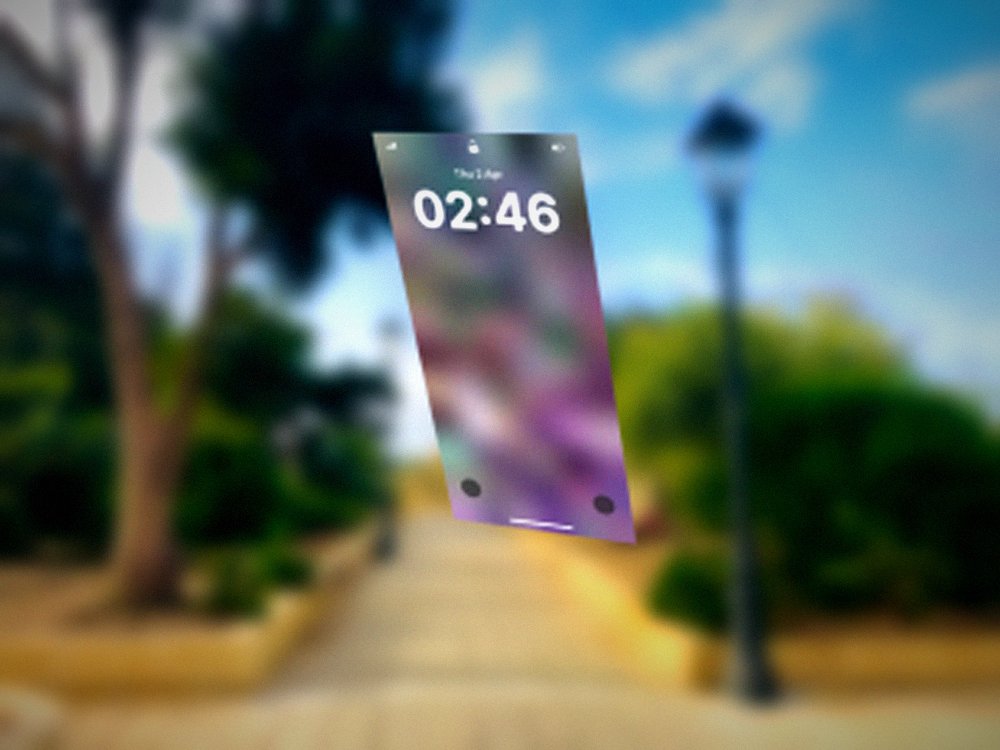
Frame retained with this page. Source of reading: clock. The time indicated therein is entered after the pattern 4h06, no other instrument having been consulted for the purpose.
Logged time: 2h46
